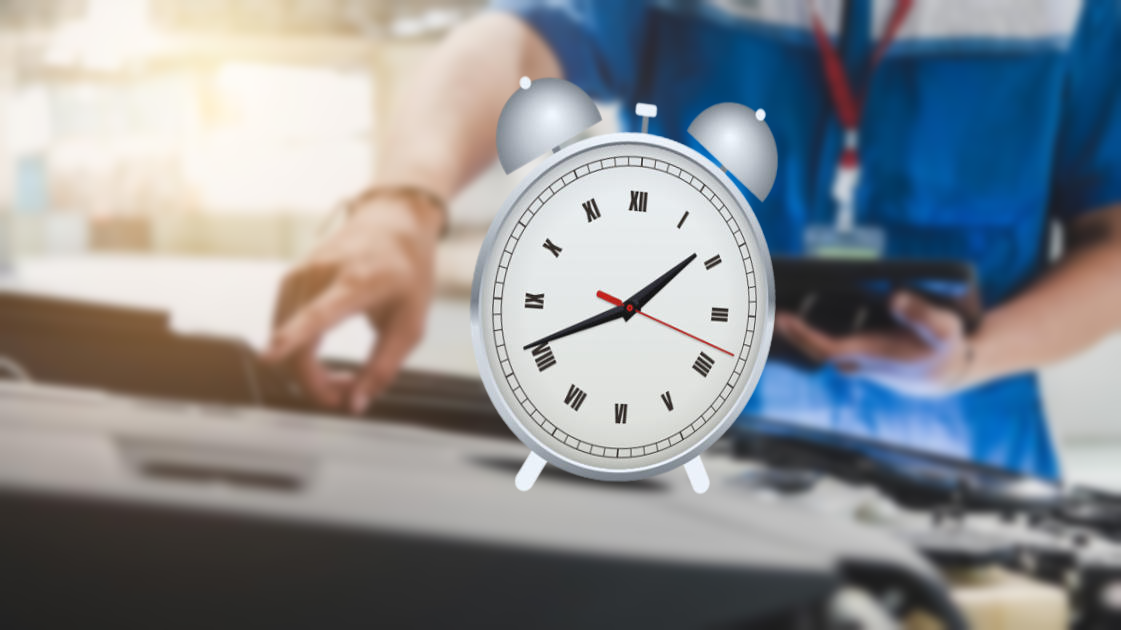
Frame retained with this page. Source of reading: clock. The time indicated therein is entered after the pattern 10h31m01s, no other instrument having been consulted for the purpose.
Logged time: 1h41m18s
